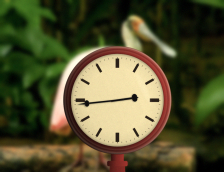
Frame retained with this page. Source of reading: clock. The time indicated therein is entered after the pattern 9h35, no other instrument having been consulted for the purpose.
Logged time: 2h44
